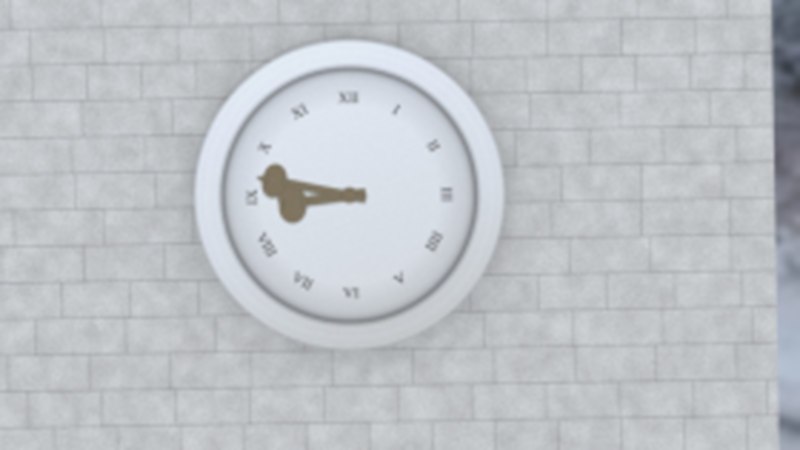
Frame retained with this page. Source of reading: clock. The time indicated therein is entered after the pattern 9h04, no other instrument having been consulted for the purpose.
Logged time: 8h47
